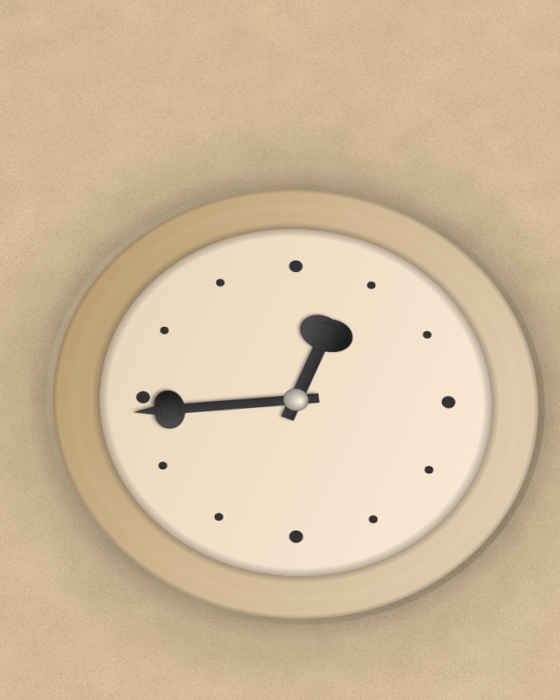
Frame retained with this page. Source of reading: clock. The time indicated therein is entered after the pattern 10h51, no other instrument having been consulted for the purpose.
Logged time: 12h44
